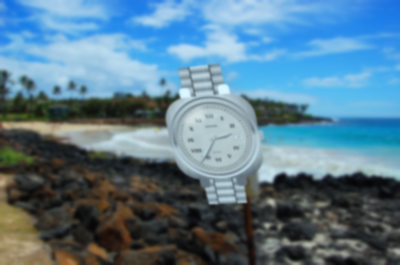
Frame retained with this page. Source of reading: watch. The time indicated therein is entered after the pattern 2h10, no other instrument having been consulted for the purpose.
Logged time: 2h36
